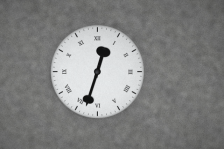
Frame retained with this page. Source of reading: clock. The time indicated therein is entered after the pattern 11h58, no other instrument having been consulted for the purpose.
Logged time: 12h33
